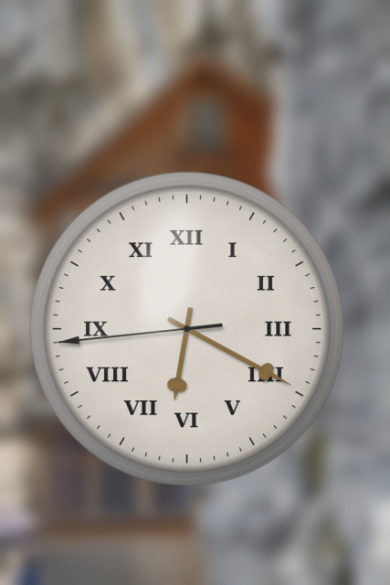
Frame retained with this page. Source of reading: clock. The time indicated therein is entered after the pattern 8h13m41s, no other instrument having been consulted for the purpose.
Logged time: 6h19m44s
